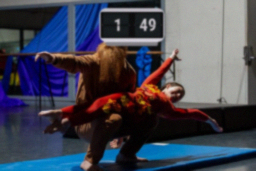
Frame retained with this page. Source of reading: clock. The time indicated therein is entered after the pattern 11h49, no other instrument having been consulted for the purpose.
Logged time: 1h49
